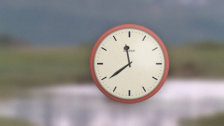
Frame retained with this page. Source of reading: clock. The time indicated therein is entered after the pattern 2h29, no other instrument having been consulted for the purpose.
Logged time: 11h39
